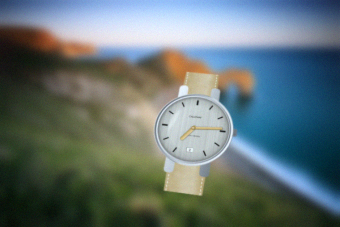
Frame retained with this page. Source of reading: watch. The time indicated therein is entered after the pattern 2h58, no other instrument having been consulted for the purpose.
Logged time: 7h14
